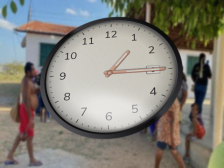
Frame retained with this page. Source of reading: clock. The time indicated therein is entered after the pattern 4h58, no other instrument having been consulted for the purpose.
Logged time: 1h15
